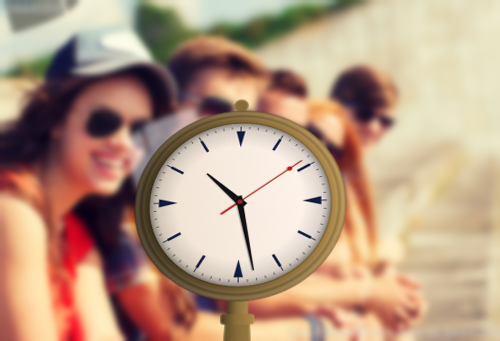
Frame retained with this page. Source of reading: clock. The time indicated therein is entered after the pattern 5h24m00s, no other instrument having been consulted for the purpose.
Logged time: 10h28m09s
